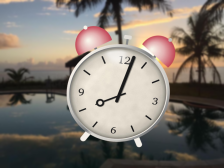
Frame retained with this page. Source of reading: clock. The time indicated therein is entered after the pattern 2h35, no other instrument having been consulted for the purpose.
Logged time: 8h02
